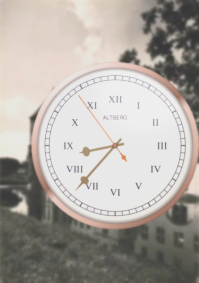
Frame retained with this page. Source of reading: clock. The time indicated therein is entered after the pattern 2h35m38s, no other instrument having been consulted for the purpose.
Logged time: 8h36m54s
